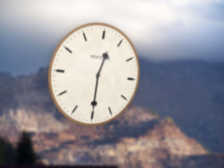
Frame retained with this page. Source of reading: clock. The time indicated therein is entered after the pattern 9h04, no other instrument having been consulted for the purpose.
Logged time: 12h30
